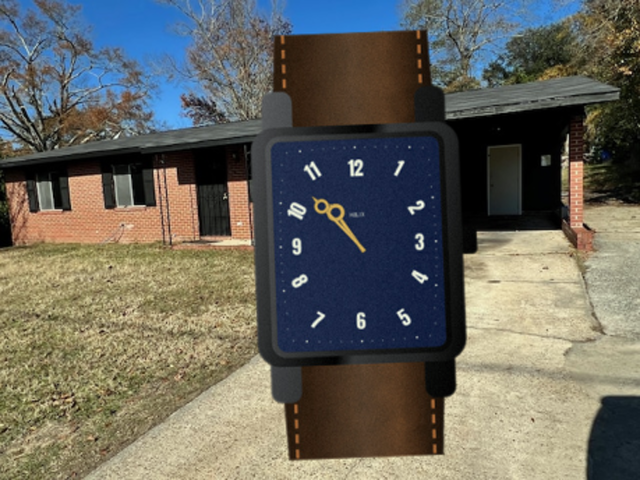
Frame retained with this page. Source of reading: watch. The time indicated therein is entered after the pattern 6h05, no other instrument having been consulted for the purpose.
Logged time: 10h53
